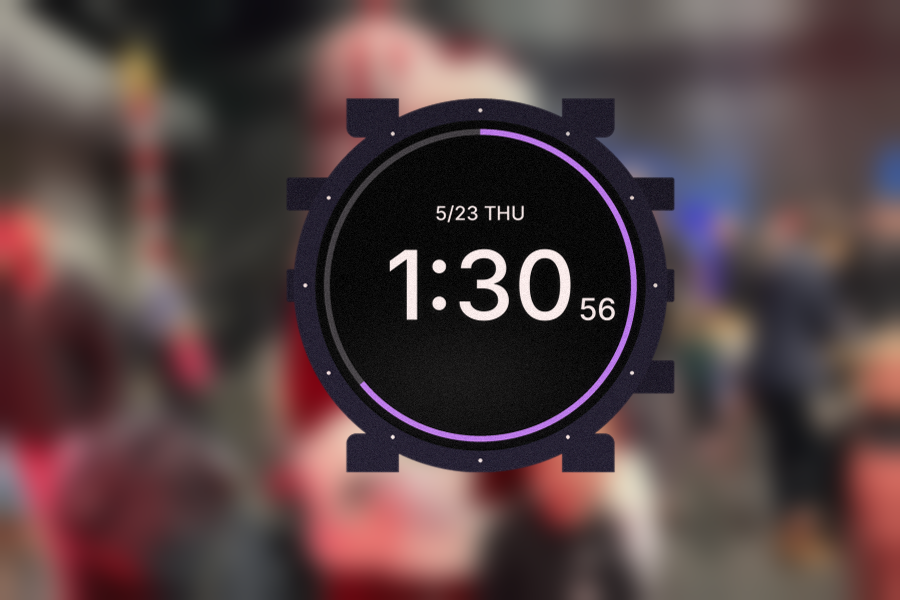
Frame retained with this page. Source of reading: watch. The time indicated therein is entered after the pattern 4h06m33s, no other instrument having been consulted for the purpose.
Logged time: 1h30m56s
